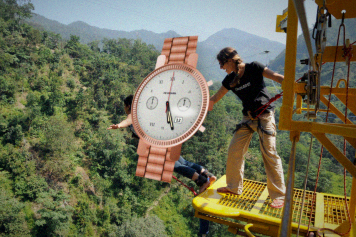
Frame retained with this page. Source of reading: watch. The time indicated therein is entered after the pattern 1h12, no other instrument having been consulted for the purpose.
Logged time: 5h26
